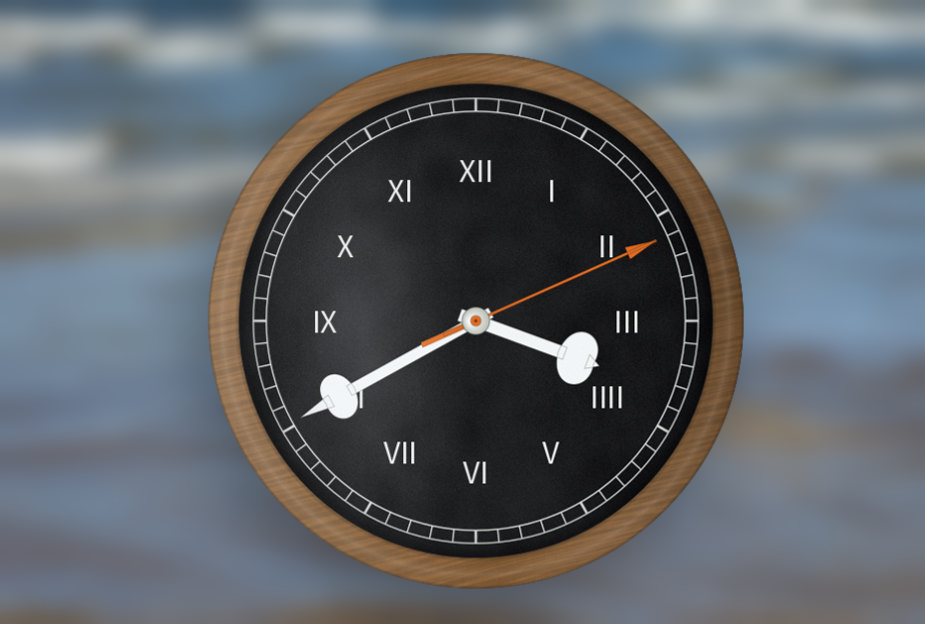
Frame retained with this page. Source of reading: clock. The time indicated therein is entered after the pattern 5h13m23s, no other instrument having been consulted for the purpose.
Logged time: 3h40m11s
